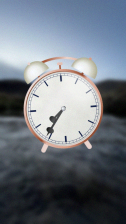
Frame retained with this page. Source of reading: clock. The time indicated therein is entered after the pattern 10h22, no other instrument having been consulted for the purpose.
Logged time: 7h36
